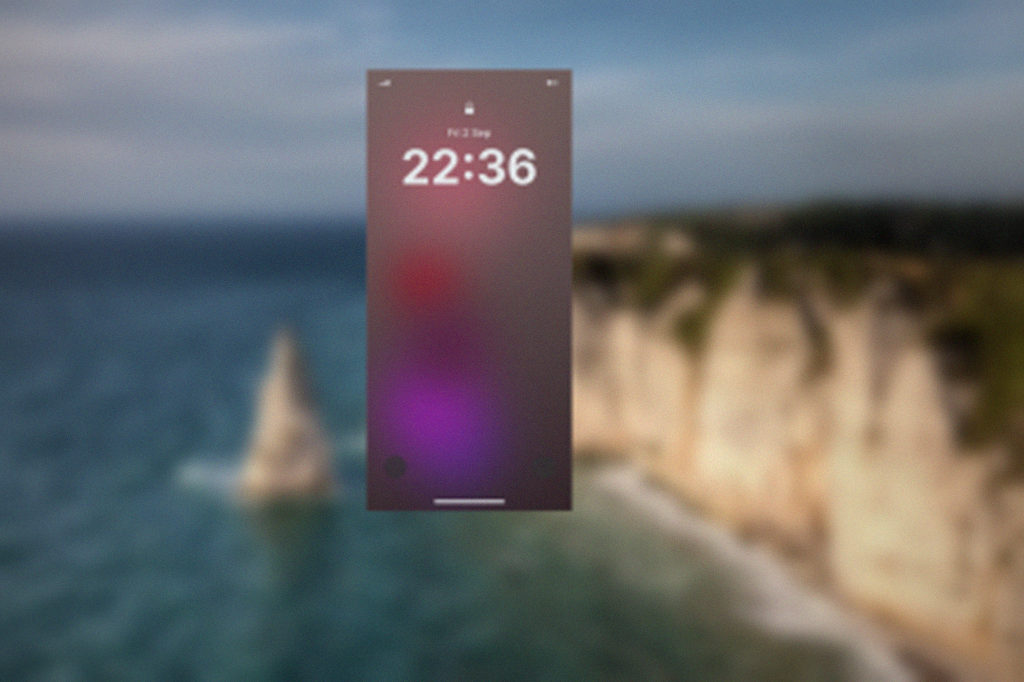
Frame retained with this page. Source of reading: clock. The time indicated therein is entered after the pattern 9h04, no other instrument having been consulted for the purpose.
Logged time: 22h36
